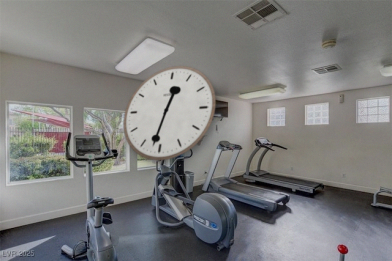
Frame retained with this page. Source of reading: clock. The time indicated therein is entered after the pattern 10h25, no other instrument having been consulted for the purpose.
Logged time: 12h32
